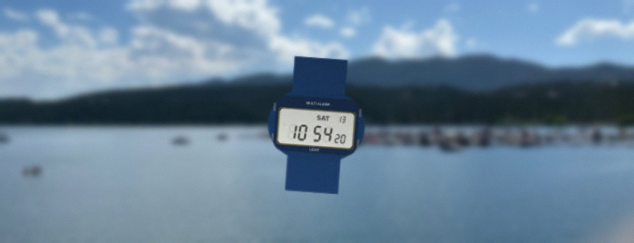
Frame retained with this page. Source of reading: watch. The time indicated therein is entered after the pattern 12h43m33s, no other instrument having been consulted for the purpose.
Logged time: 10h54m20s
